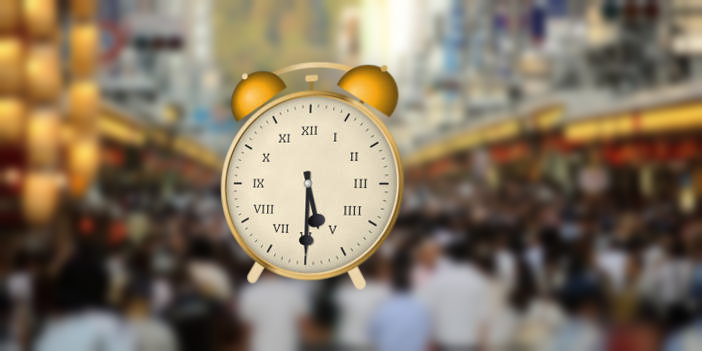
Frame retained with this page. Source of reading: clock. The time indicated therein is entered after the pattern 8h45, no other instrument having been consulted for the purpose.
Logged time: 5h30
